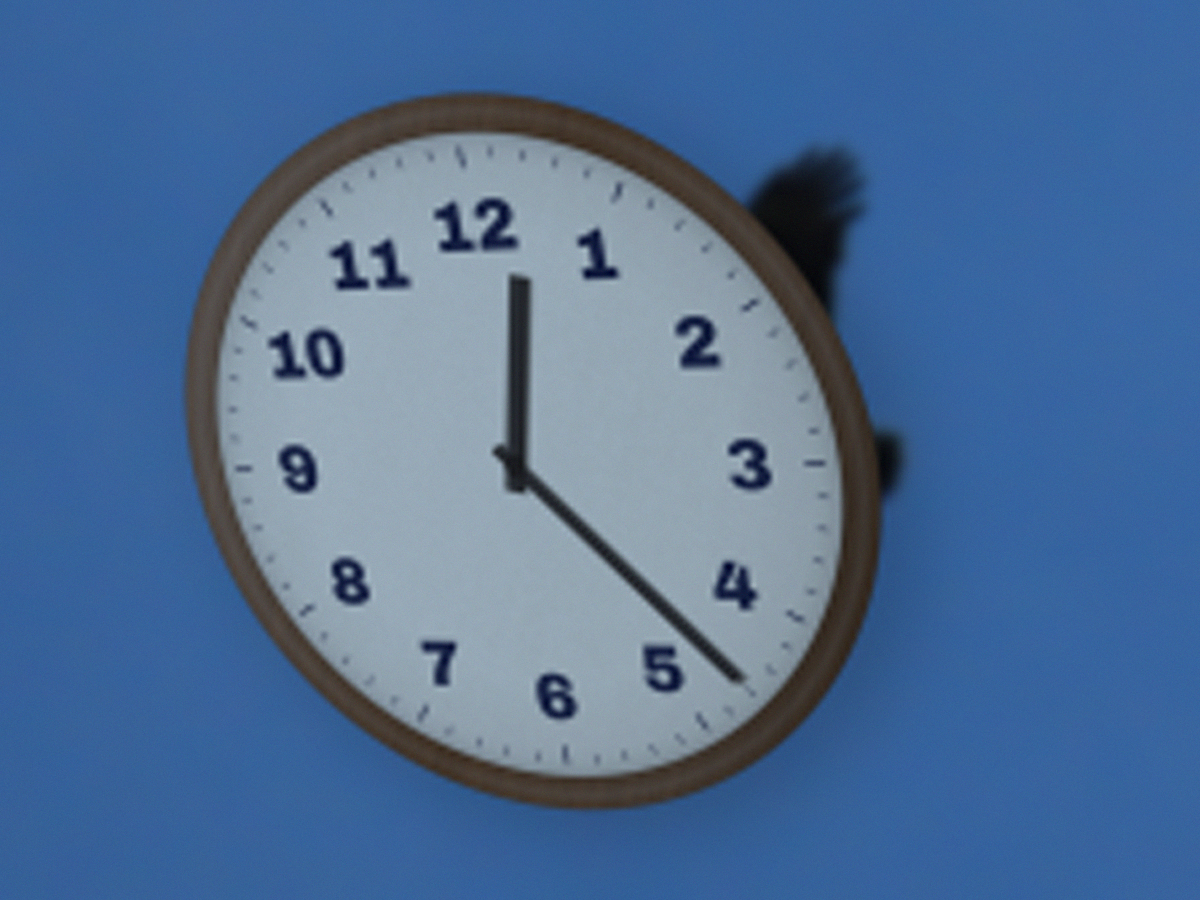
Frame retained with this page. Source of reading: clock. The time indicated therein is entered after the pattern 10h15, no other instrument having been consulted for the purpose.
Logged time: 12h23
